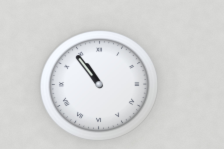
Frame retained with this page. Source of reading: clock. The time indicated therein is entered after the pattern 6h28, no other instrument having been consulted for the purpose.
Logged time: 10h54
